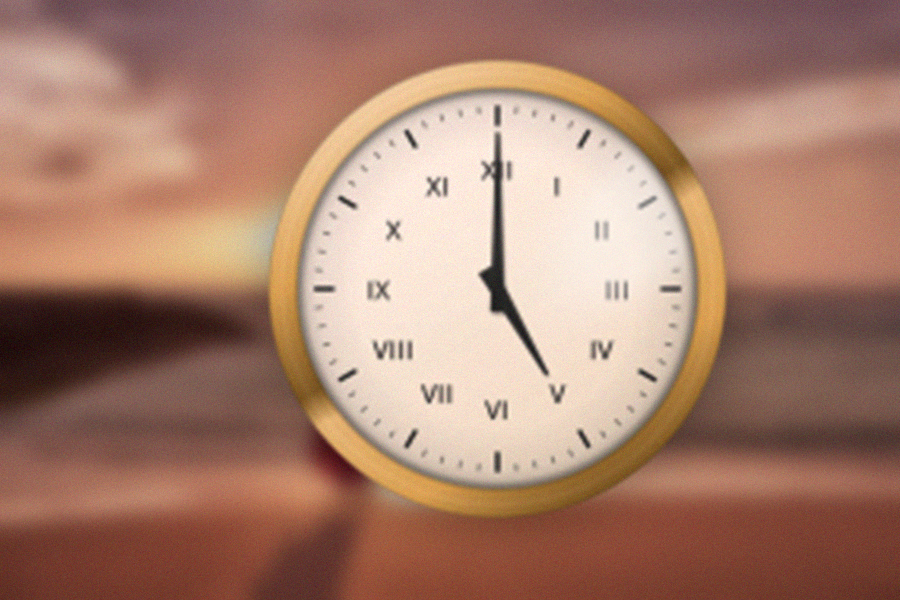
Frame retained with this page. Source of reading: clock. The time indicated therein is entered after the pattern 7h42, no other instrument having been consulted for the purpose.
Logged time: 5h00
